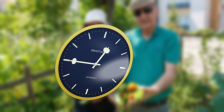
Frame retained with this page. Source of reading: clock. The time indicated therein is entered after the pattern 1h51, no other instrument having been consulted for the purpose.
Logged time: 12h45
